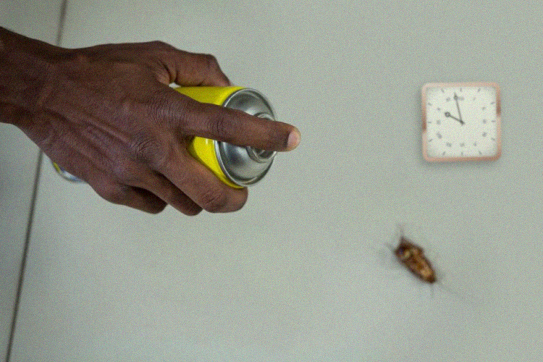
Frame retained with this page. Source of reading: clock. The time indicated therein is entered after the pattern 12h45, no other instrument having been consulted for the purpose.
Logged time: 9h58
